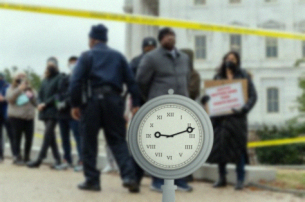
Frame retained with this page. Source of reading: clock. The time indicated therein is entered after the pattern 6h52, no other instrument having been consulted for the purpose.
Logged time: 9h12
